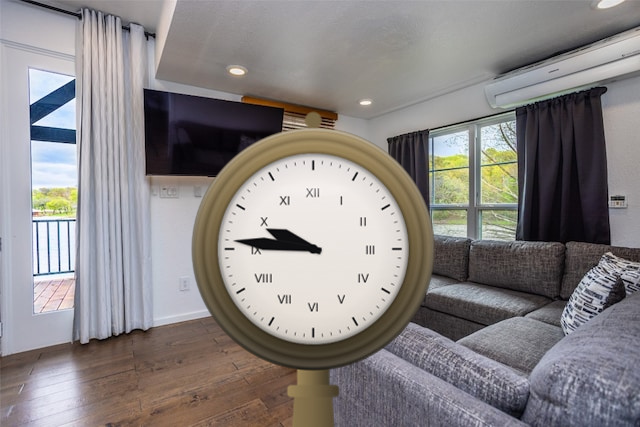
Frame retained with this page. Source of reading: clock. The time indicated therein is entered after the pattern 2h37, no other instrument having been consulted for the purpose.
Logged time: 9h46
